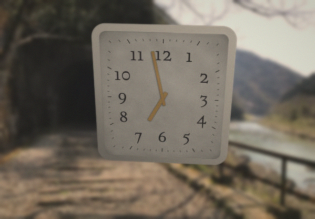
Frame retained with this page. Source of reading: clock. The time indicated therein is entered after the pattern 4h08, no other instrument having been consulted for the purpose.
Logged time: 6h58
